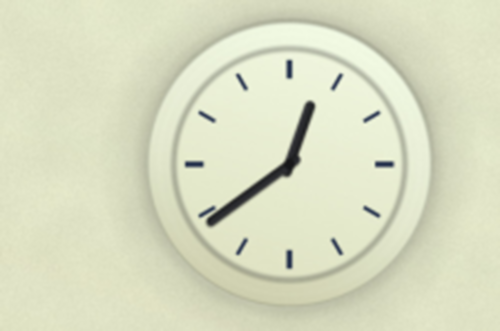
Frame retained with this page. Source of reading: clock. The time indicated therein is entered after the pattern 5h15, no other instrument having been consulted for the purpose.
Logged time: 12h39
